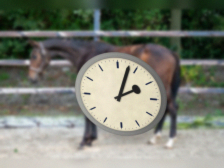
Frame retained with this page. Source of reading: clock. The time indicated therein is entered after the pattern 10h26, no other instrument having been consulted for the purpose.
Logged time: 2h03
